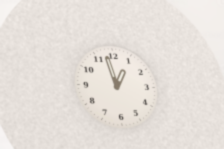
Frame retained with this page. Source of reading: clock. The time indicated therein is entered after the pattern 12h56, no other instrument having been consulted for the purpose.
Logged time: 12h58
